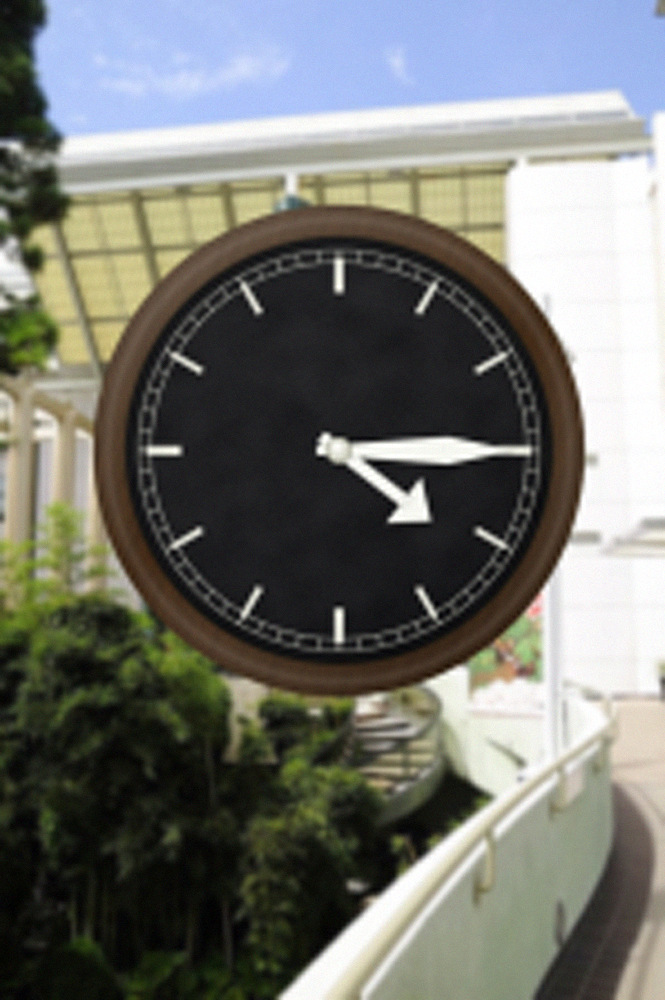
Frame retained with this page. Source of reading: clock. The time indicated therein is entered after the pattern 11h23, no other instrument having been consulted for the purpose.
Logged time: 4h15
